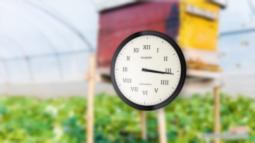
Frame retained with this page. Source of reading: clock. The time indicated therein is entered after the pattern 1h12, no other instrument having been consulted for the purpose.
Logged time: 3h16
